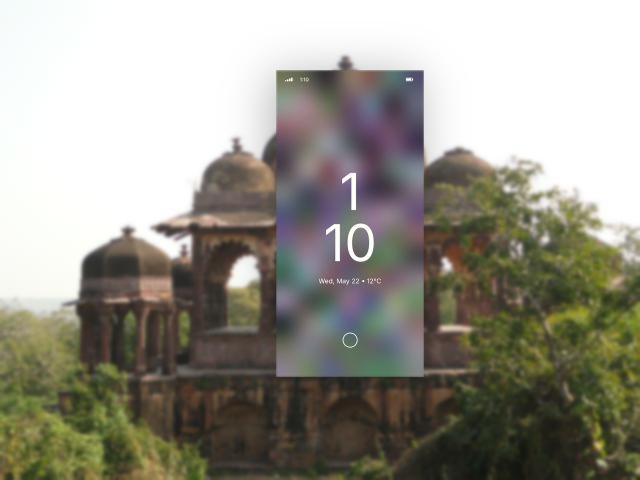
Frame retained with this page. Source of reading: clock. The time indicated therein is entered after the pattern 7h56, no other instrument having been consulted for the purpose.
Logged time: 1h10
